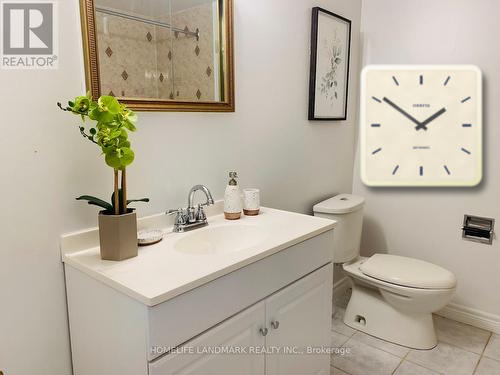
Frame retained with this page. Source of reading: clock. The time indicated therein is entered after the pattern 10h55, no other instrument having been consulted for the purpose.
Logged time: 1h51
